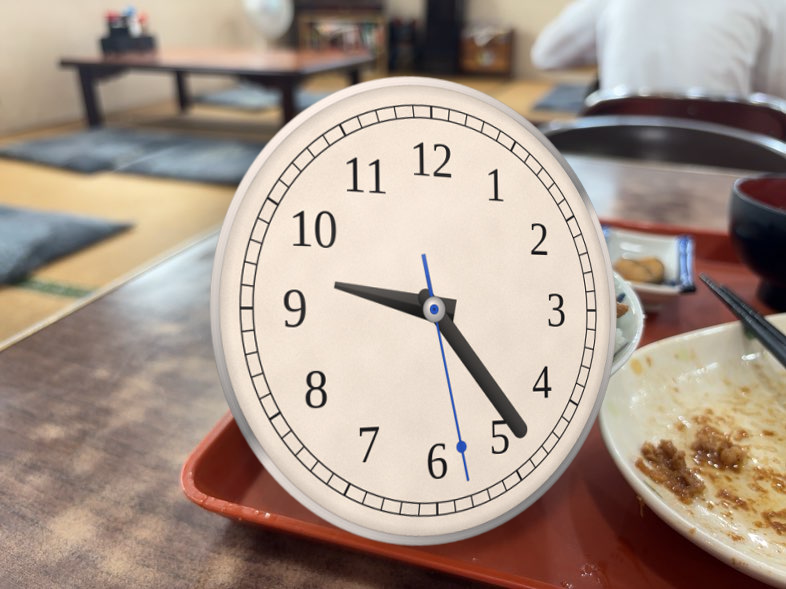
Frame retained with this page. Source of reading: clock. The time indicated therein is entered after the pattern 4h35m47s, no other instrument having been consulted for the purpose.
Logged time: 9h23m28s
